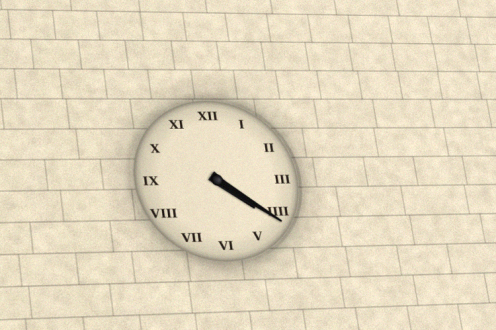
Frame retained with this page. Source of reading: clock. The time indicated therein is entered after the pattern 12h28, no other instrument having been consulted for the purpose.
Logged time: 4h21
